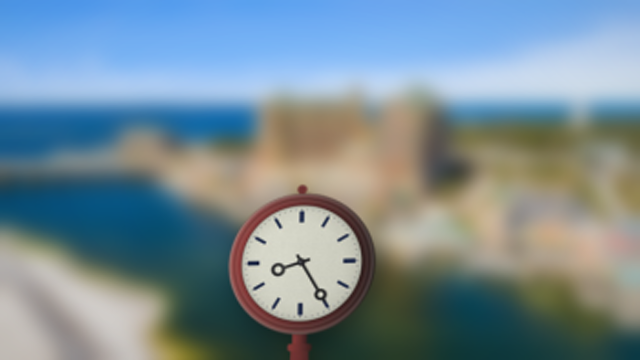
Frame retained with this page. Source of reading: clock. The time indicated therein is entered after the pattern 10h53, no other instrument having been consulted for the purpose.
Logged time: 8h25
